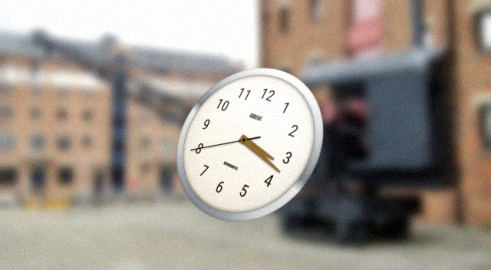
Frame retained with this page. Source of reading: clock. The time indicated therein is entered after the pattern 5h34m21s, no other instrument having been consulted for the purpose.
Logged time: 3h17m40s
